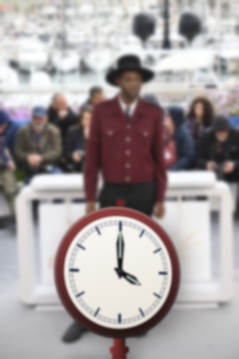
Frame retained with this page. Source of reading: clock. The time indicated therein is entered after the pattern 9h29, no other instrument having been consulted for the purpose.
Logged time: 4h00
